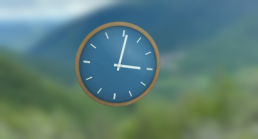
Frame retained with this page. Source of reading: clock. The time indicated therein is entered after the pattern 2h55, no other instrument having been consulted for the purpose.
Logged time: 3h01
